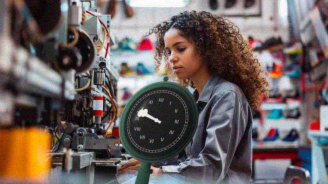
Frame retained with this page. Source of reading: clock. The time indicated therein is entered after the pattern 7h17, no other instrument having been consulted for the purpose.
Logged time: 9h48
